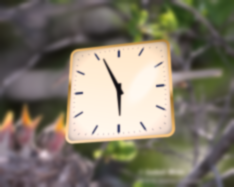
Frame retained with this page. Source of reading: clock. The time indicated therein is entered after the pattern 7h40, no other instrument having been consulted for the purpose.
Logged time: 5h56
